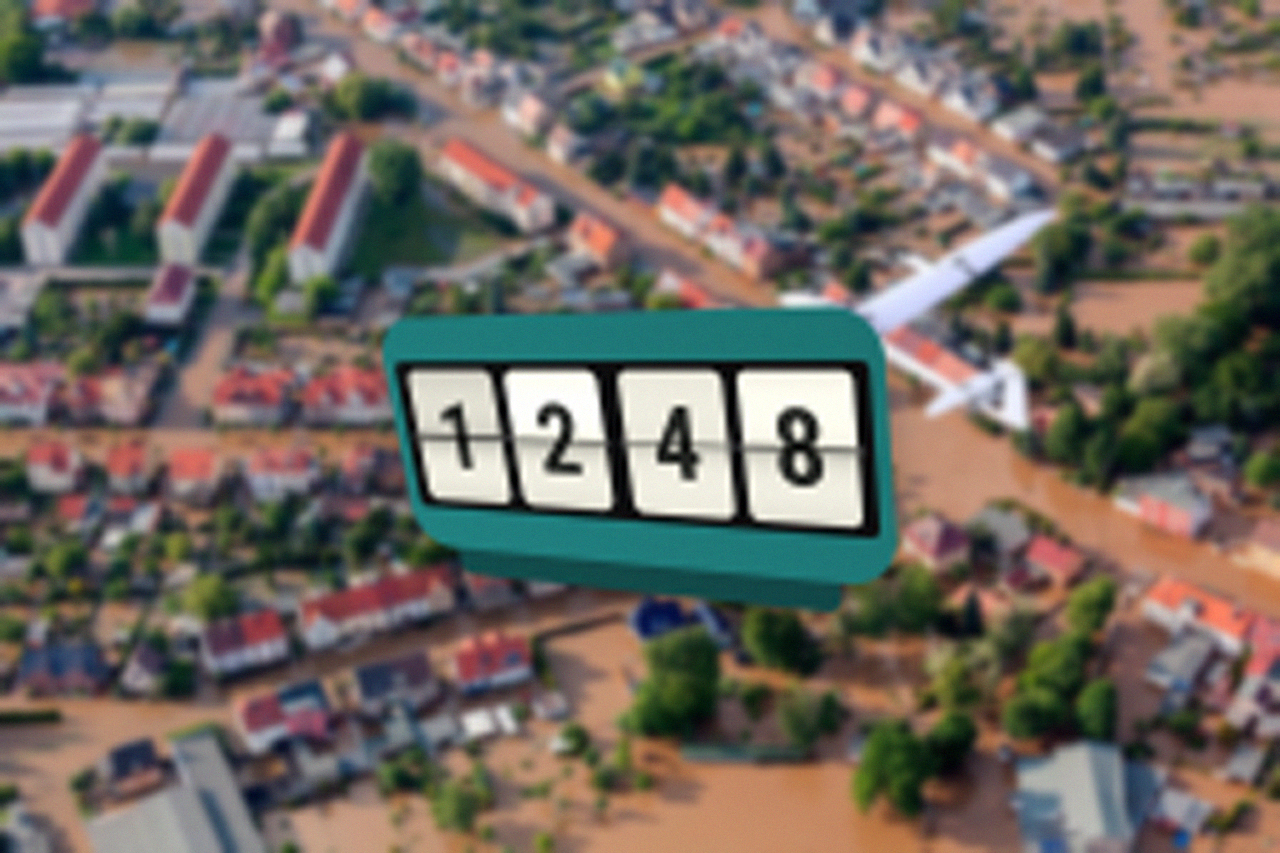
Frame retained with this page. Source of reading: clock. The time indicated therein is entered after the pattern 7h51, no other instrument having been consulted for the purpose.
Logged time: 12h48
